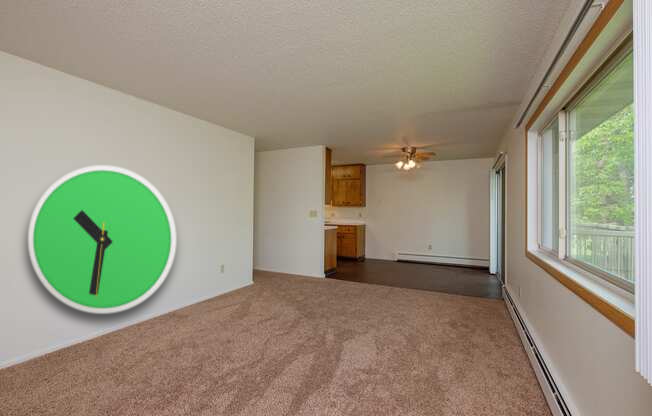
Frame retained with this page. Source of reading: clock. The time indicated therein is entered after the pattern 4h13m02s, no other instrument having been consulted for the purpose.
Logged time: 10h31m31s
